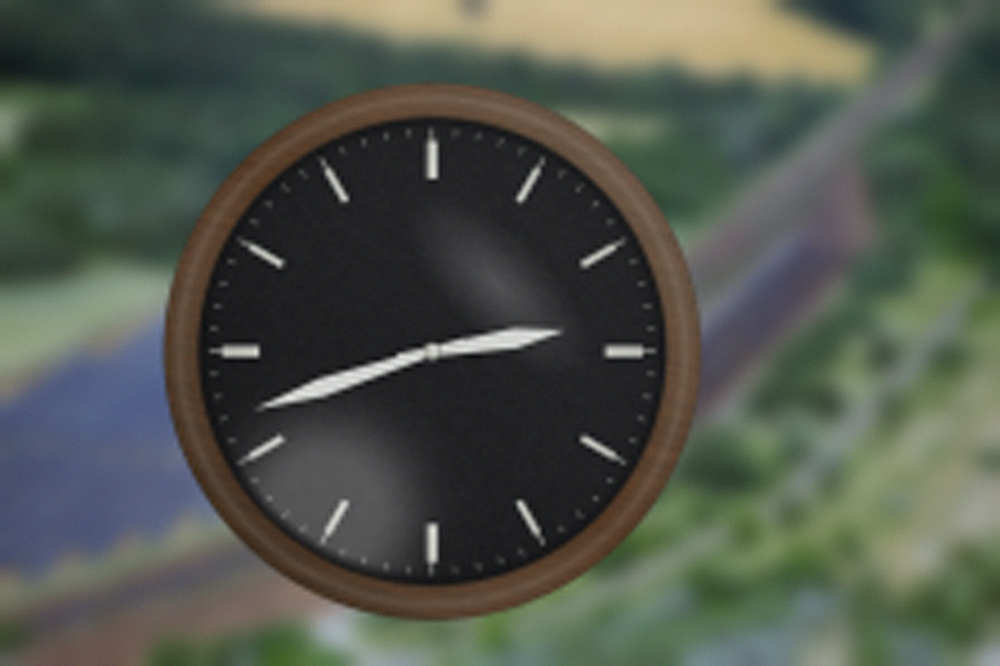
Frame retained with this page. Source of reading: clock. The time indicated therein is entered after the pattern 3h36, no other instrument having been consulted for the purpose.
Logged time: 2h42
